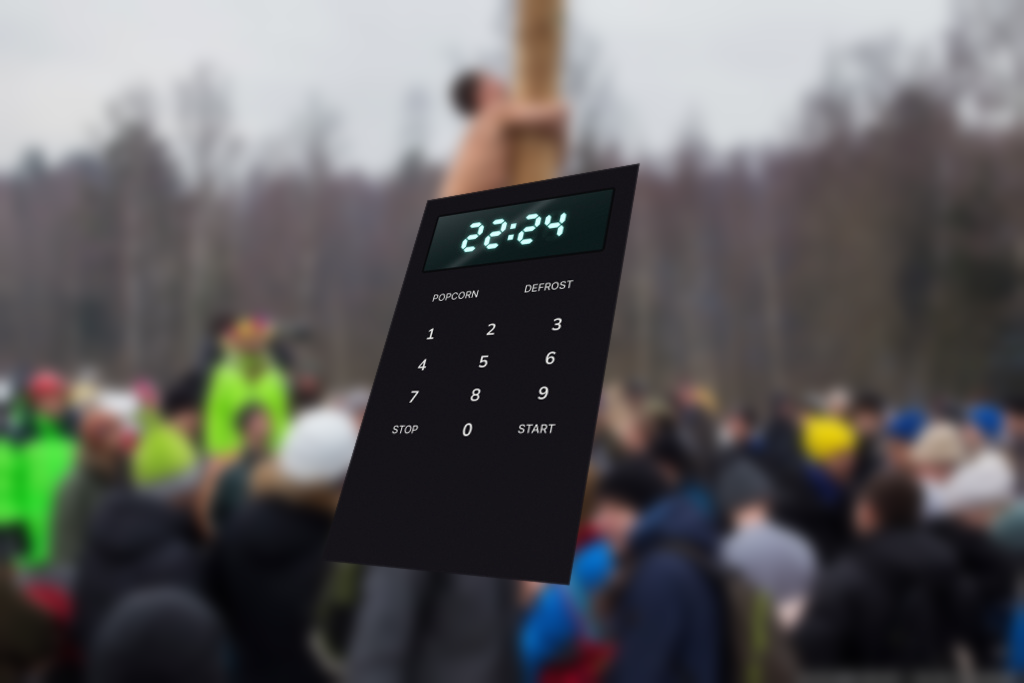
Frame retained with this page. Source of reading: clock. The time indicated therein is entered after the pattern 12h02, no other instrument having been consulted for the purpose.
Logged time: 22h24
